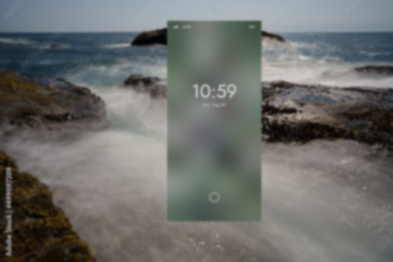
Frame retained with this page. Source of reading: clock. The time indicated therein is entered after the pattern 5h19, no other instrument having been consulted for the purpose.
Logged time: 10h59
